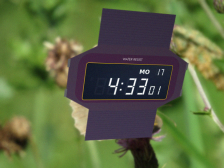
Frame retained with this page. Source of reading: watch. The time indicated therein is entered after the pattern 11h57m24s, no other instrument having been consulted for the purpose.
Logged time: 4h33m01s
